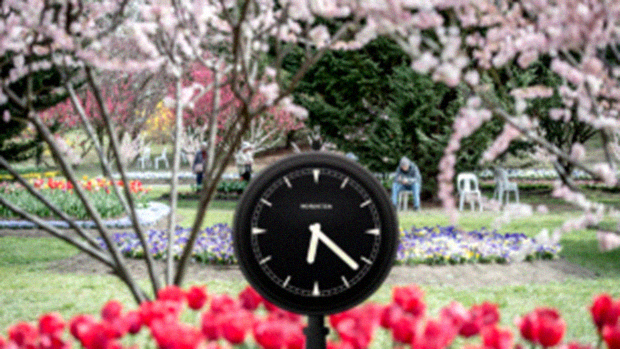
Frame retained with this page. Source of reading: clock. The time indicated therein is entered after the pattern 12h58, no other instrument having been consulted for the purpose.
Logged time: 6h22
